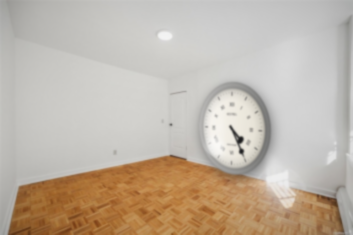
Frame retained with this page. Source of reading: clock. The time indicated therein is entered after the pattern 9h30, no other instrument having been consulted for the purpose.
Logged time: 4h25
